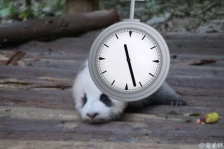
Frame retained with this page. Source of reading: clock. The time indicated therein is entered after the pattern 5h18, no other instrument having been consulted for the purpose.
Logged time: 11h27
